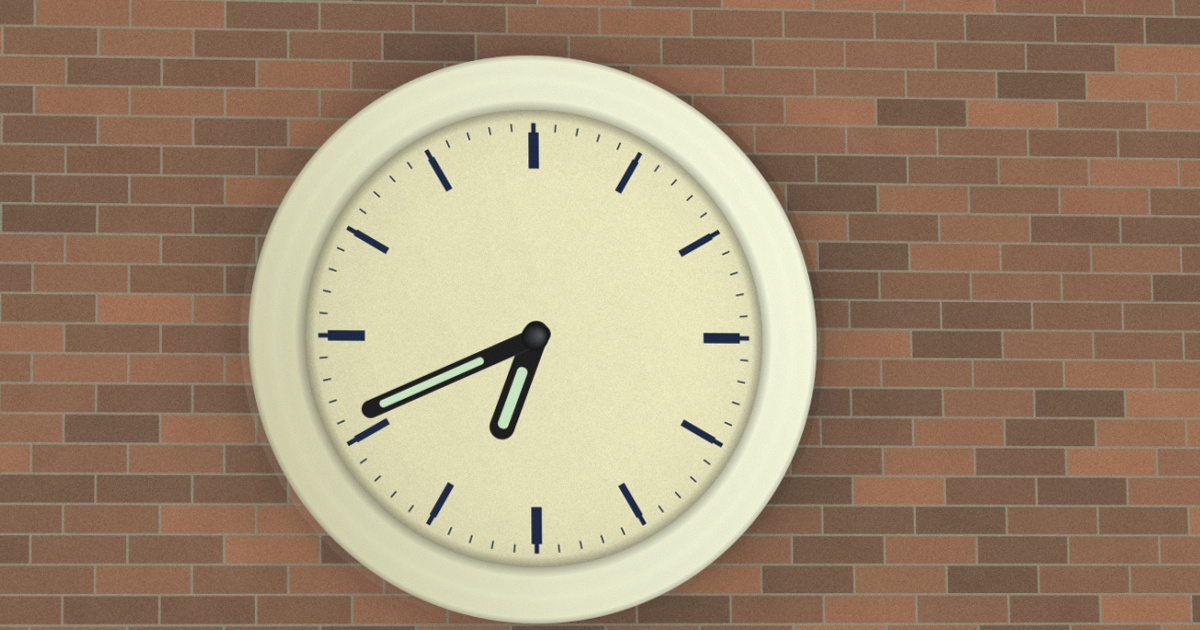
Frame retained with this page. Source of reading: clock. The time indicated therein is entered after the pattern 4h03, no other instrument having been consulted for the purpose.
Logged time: 6h41
